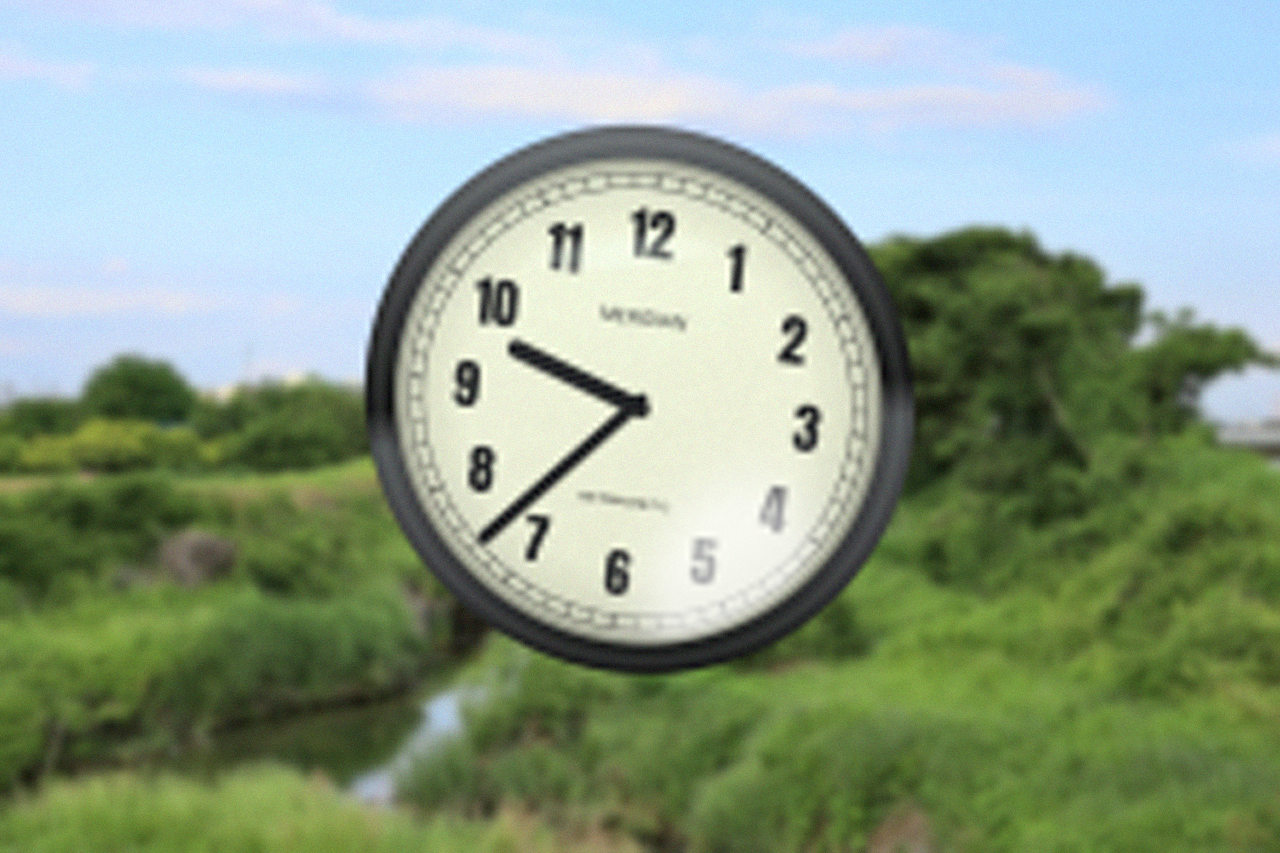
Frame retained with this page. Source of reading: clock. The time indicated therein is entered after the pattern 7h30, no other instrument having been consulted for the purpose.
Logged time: 9h37
